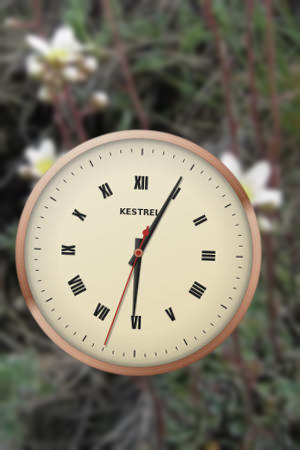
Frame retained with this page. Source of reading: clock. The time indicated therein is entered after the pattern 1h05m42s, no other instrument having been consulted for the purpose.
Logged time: 6h04m33s
